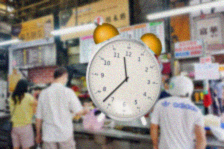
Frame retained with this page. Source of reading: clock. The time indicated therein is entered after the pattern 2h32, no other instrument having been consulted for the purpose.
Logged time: 11h37
